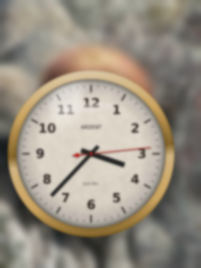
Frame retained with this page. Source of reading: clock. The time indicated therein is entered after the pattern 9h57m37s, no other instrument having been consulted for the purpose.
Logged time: 3h37m14s
